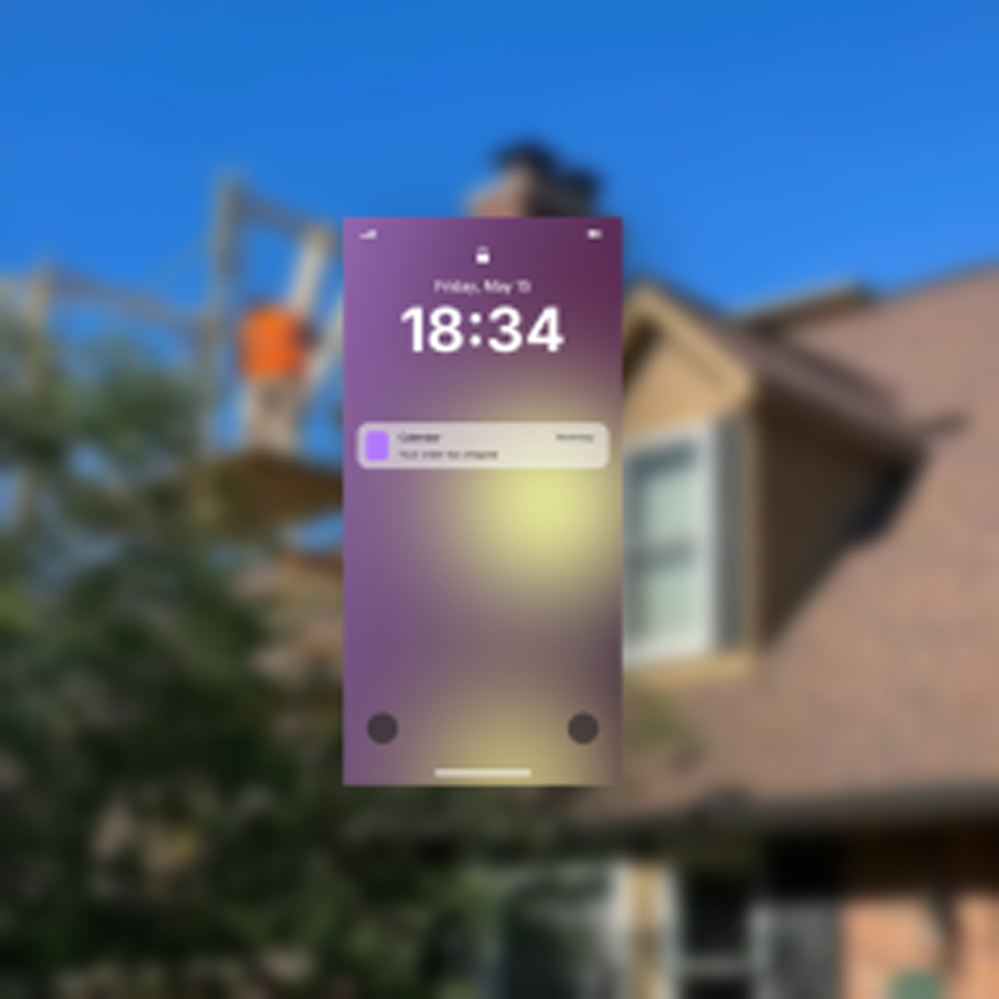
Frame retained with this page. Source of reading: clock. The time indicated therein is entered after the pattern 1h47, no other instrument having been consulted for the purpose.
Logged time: 18h34
